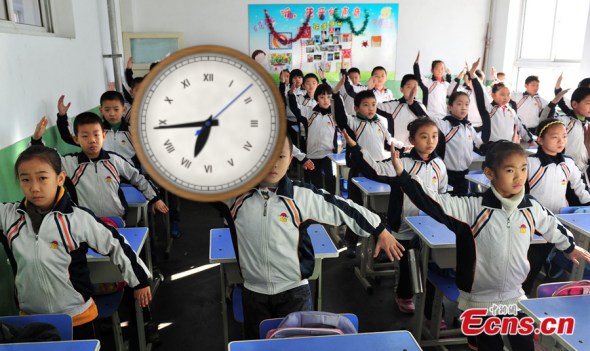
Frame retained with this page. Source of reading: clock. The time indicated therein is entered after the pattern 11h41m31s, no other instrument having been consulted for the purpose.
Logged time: 6h44m08s
